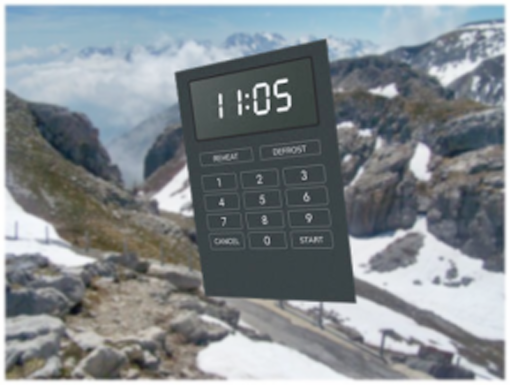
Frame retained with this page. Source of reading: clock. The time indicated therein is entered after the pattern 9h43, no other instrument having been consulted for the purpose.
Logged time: 11h05
